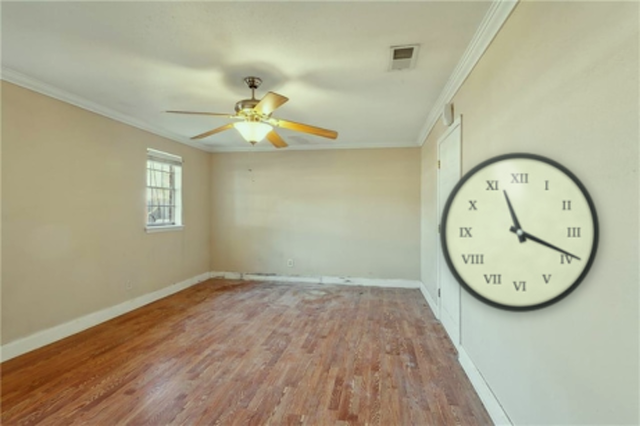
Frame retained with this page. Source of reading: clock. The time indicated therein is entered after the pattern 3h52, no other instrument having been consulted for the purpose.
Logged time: 11h19
